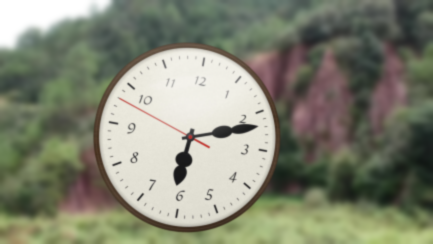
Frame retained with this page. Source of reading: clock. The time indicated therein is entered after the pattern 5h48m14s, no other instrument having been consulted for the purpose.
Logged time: 6h11m48s
